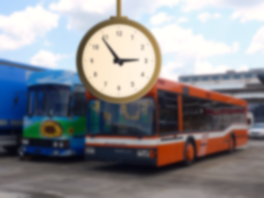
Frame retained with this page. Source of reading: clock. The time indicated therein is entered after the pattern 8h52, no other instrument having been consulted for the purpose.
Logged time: 2h54
